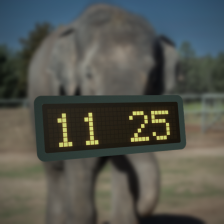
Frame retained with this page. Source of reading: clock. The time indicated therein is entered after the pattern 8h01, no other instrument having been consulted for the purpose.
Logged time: 11h25
